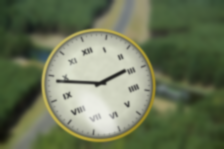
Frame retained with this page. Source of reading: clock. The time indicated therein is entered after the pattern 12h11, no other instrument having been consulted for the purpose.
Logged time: 2h49
